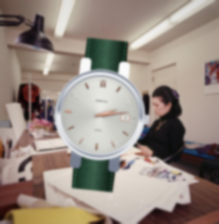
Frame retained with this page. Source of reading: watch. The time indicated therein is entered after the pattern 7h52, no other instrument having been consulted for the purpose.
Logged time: 2h13
